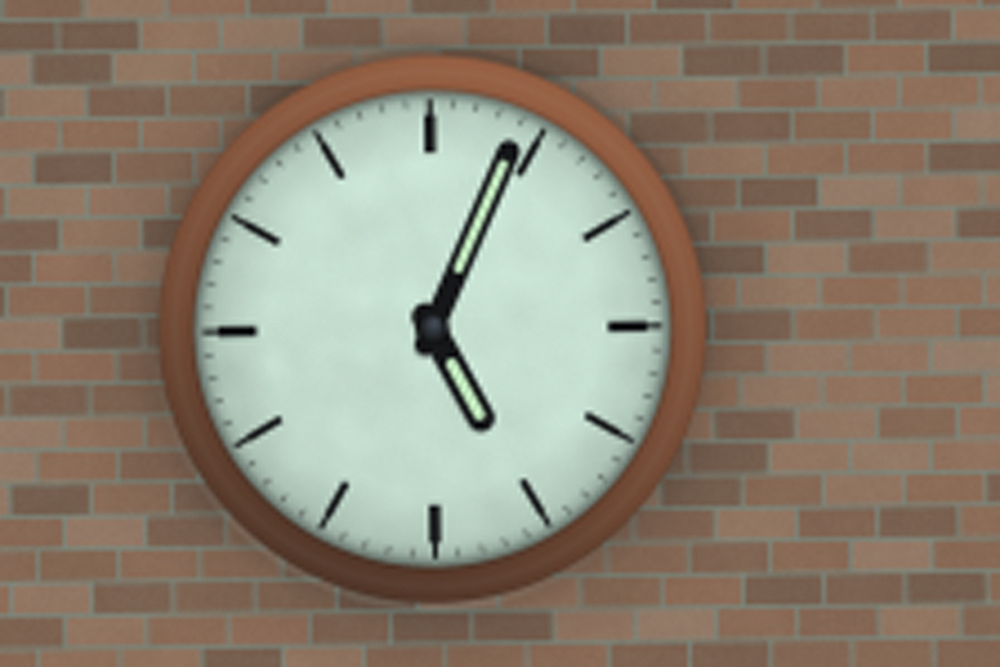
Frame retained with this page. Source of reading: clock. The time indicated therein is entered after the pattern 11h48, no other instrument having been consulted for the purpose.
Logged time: 5h04
